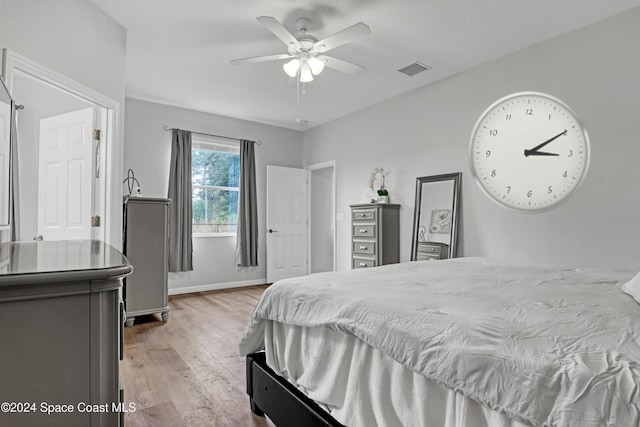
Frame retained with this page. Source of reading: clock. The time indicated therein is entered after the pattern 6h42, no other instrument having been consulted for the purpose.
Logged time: 3h10
